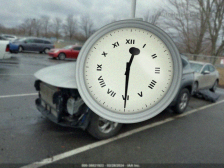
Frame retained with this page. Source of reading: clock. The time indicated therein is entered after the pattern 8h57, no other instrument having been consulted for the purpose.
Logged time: 12h30
